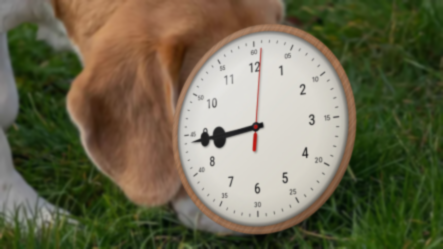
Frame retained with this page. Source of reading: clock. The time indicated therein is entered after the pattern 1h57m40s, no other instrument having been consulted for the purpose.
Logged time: 8h44m01s
